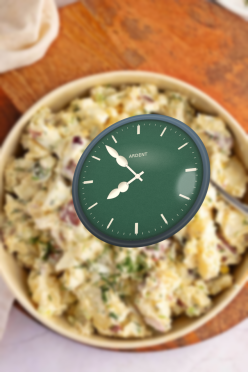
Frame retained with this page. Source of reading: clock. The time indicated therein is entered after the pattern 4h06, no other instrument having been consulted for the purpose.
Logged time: 7h53
